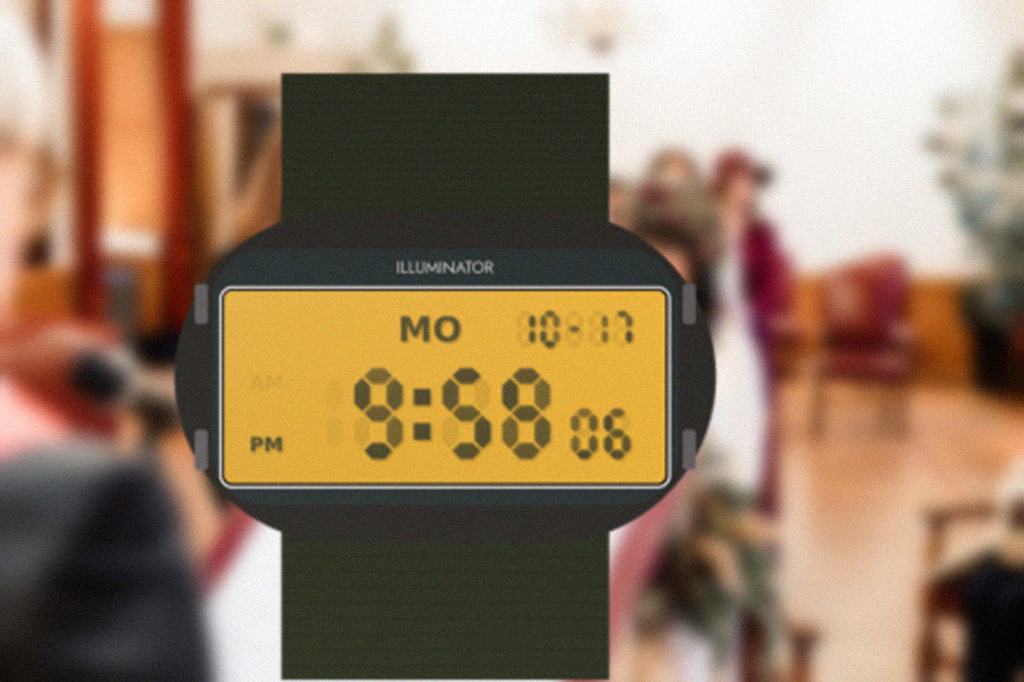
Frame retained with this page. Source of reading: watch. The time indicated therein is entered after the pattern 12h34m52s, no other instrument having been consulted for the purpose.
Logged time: 9h58m06s
